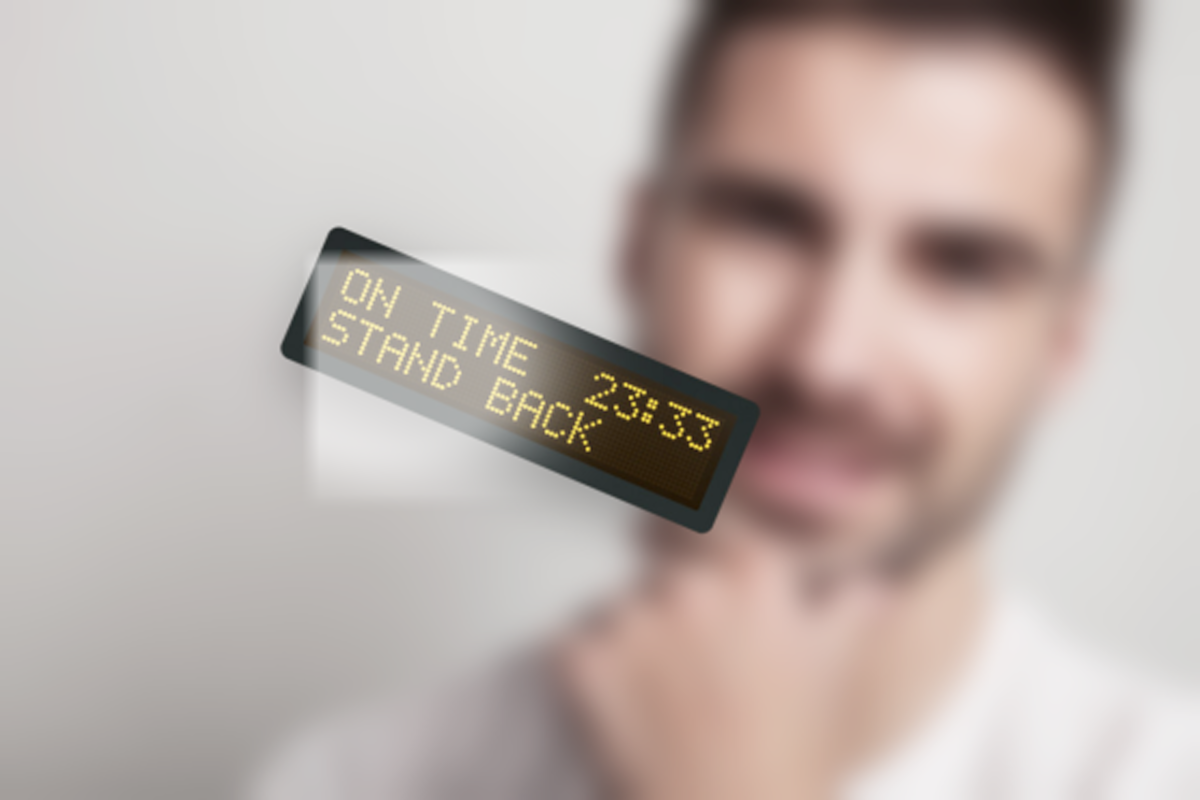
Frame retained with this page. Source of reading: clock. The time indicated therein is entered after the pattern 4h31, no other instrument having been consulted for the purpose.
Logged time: 23h33
